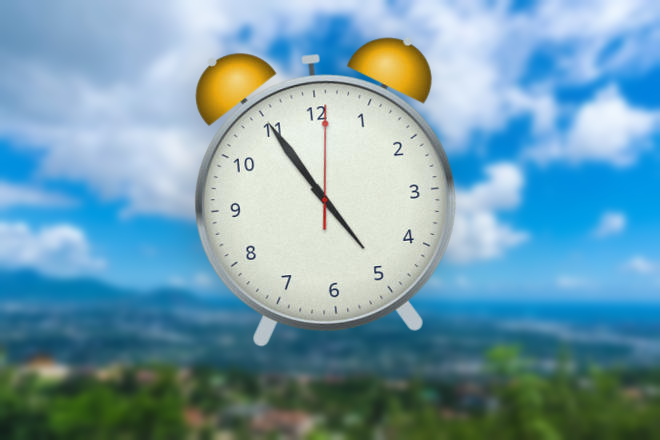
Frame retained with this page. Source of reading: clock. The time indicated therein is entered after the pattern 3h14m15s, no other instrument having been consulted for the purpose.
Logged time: 4h55m01s
